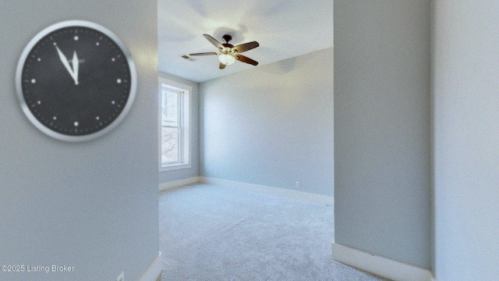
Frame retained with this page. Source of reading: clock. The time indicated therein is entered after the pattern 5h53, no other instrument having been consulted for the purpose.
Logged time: 11h55
